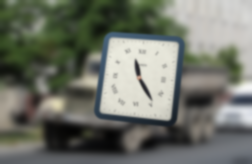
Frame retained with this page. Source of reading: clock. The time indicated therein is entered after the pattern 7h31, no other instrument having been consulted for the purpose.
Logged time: 11h24
